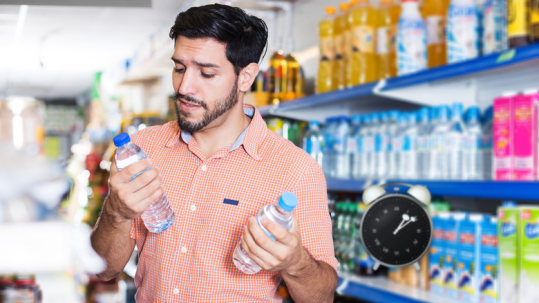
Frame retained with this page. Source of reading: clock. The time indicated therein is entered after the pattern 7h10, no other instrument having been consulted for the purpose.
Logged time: 1h09
